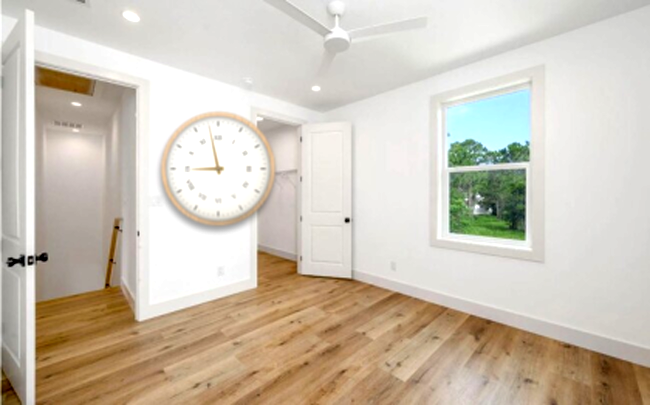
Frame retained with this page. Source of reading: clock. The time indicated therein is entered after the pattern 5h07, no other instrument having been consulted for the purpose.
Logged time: 8h58
